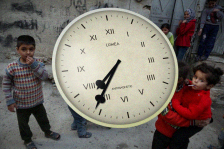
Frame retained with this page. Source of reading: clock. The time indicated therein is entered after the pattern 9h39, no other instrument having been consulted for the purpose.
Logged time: 7h36
